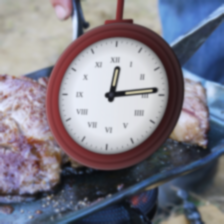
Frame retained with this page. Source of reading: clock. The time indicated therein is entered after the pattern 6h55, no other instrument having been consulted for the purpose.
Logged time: 12h14
